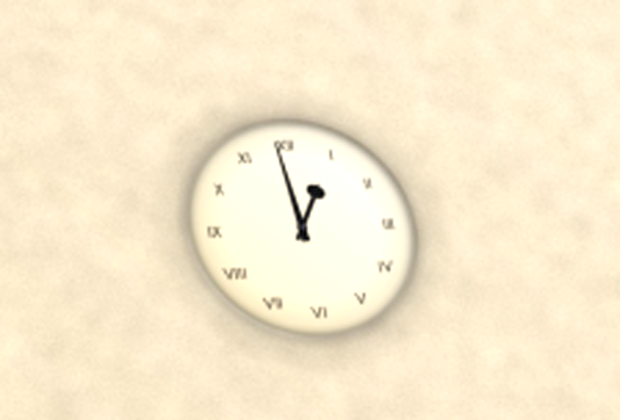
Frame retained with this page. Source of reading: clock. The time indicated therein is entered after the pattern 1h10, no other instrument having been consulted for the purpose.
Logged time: 12h59
